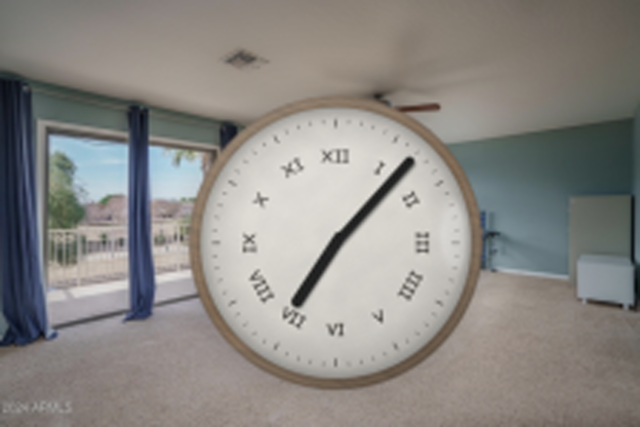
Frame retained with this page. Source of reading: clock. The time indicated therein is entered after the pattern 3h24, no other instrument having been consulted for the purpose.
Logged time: 7h07
